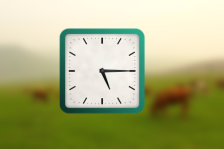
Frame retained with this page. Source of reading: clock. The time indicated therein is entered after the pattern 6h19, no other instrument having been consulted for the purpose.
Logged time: 5h15
